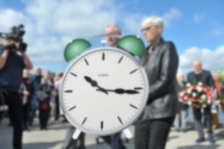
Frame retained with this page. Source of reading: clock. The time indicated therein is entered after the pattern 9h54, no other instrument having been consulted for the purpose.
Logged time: 10h16
